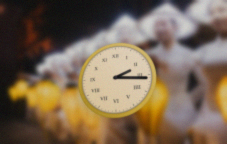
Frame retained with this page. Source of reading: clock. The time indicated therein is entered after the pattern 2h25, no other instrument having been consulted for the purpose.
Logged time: 2h16
